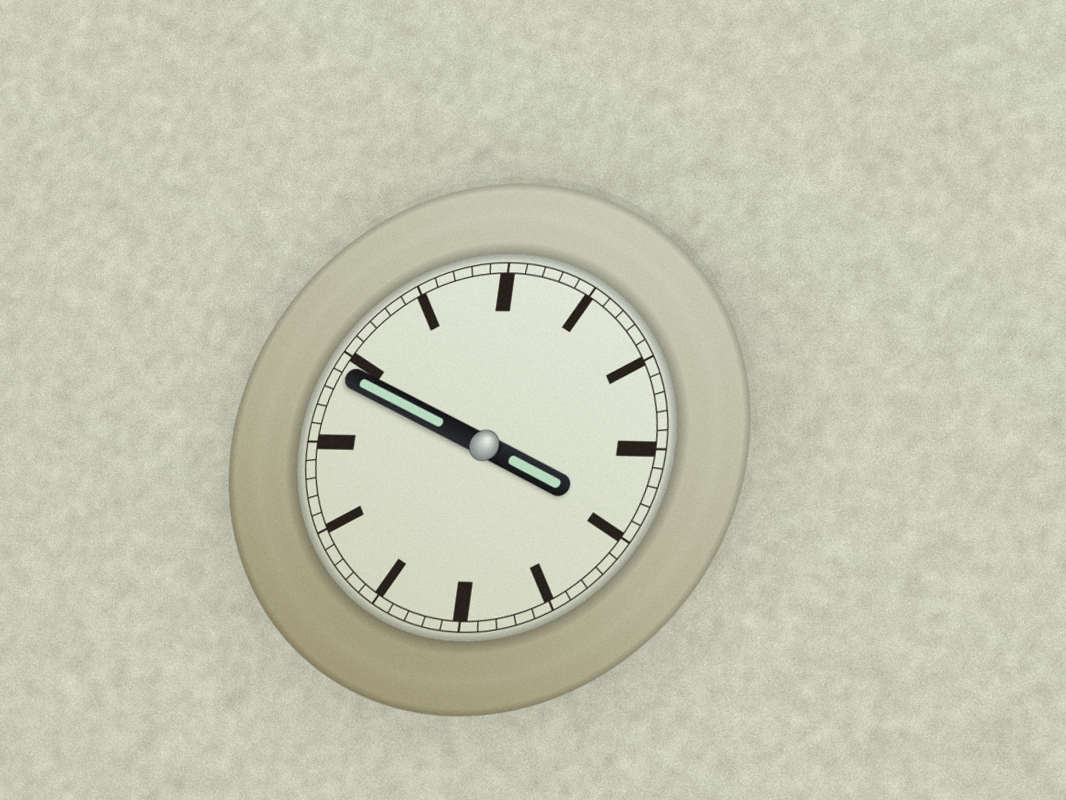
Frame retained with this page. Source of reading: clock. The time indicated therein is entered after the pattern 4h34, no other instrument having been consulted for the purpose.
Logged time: 3h49
